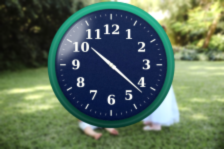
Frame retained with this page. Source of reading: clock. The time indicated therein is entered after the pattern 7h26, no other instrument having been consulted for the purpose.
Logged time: 10h22
